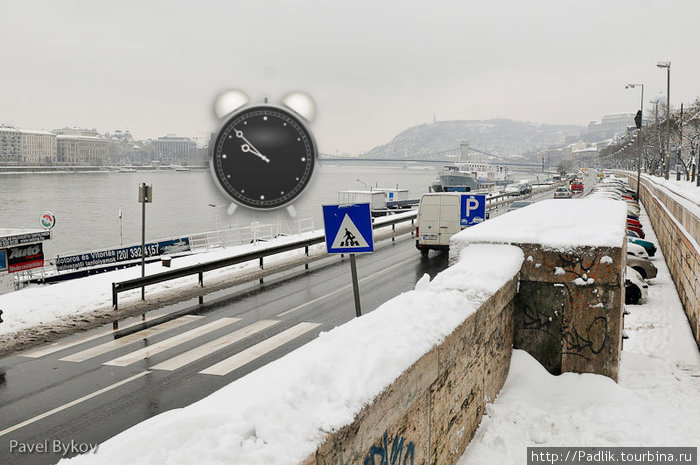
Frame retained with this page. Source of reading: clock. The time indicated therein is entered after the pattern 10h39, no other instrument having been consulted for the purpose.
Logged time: 9h52
